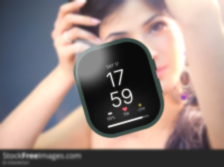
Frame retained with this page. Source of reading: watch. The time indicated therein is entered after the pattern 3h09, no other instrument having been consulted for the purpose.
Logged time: 17h59
